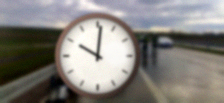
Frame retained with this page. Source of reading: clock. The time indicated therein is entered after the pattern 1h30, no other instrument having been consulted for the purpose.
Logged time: 10h01
